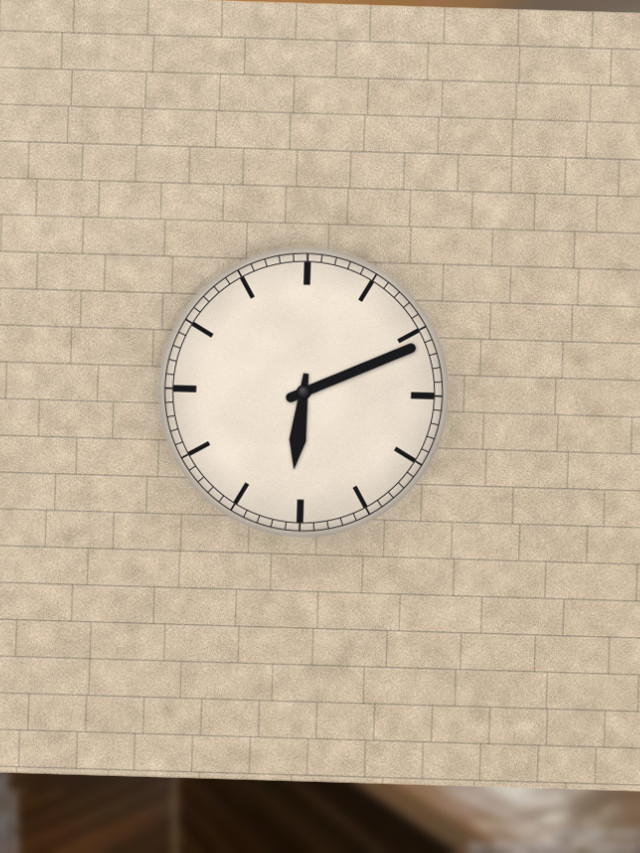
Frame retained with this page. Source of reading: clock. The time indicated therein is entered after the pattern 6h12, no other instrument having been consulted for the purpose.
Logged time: 6h11
